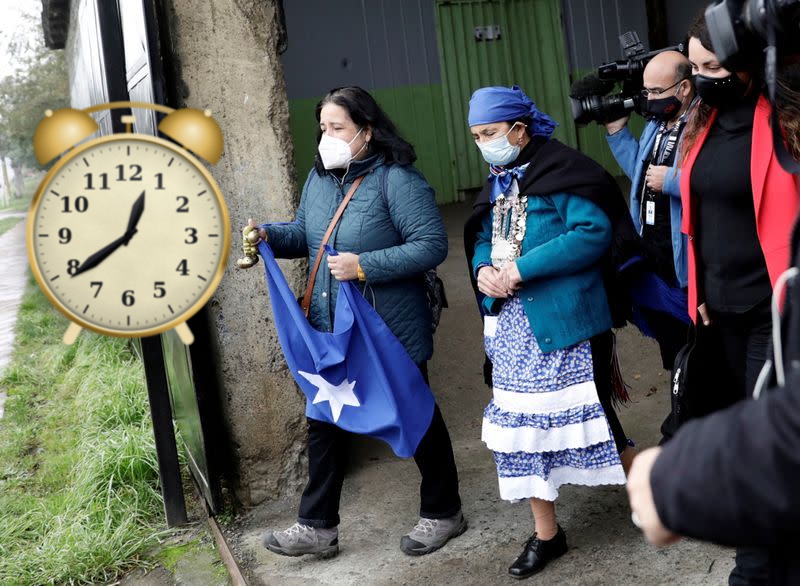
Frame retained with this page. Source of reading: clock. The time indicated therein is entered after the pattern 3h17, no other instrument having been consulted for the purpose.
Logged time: 12h39
